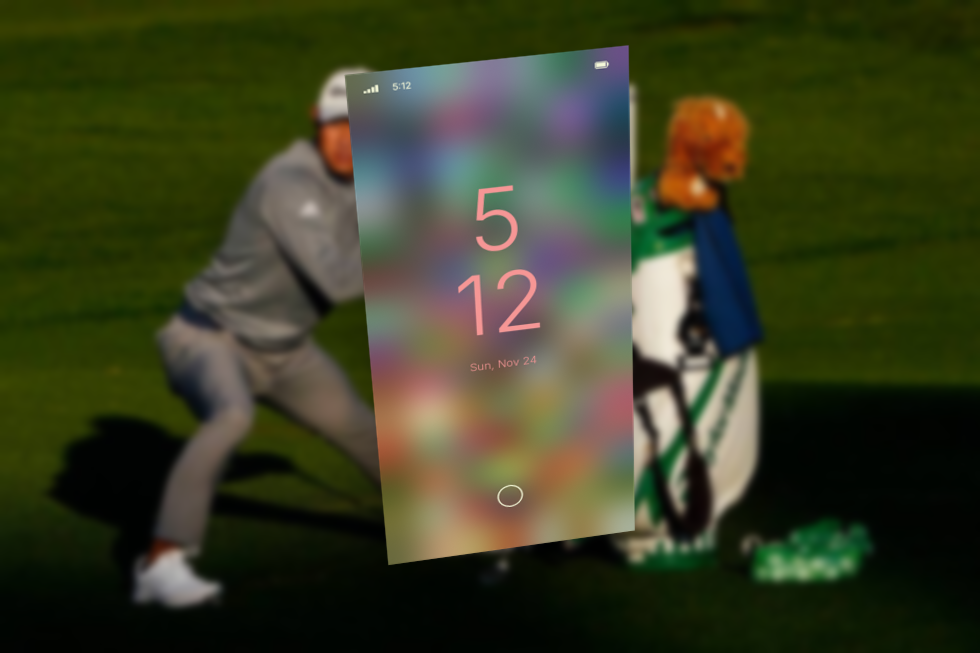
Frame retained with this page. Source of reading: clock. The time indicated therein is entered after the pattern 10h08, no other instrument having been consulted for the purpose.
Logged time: 5h12
